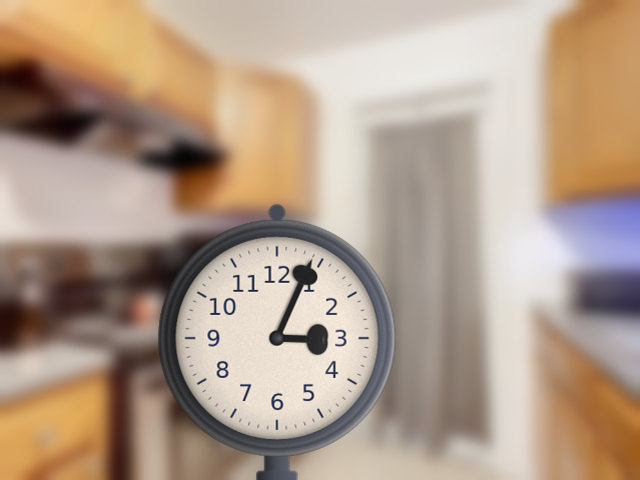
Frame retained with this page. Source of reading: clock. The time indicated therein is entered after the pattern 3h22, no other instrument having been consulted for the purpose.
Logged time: 3h04
